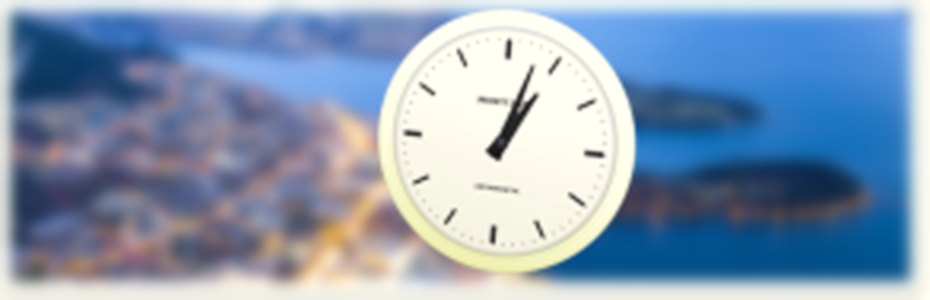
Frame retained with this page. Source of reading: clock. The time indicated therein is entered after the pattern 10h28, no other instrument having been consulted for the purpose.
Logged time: 1h03
